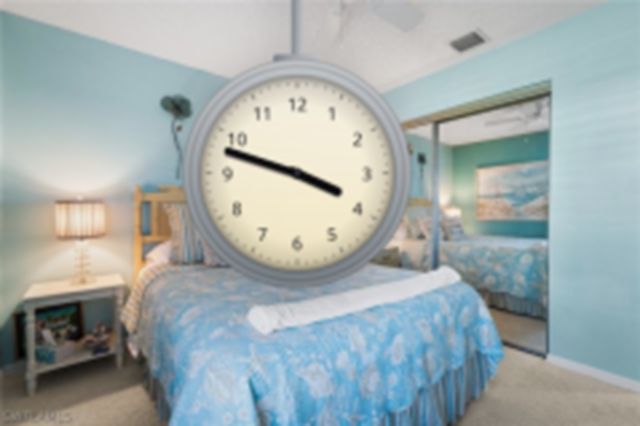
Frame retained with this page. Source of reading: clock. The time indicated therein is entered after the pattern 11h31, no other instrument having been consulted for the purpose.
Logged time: 3h48
